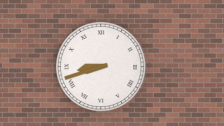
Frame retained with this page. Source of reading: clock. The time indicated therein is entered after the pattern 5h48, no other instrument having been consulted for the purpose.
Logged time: 8h42
